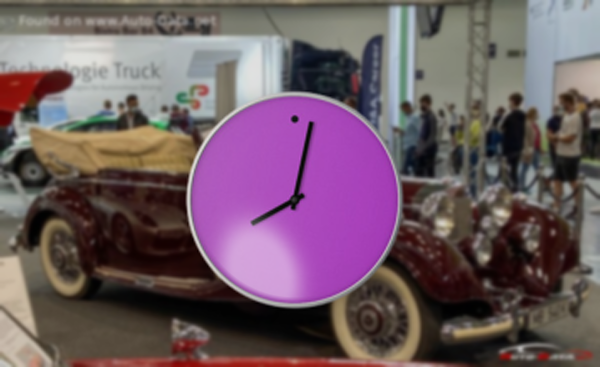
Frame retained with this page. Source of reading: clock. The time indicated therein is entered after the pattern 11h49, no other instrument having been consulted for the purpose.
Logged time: 8h02
